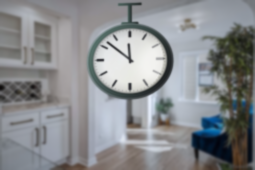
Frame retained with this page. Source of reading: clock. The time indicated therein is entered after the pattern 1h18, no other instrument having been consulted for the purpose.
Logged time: 11h52
